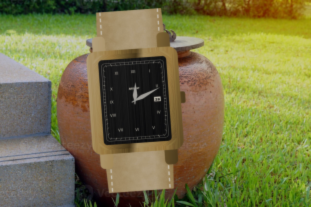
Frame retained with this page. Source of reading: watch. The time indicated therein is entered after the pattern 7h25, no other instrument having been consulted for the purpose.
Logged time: 12h11
